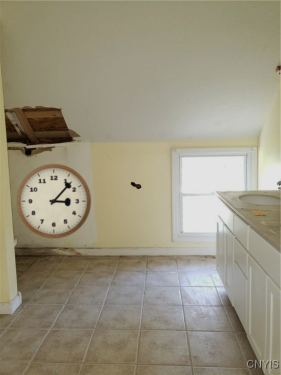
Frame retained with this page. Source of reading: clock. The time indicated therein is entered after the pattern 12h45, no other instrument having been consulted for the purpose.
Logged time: 3h07
